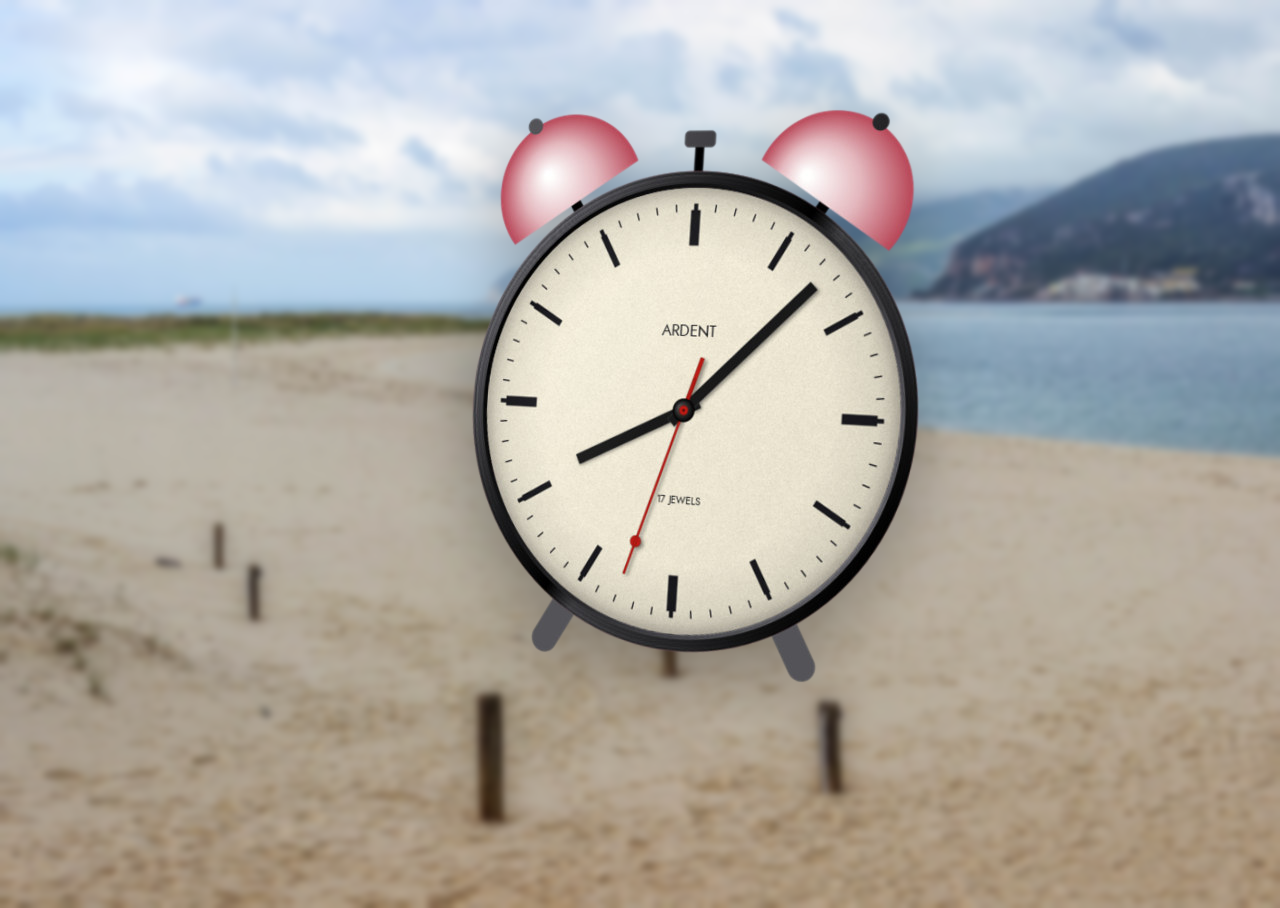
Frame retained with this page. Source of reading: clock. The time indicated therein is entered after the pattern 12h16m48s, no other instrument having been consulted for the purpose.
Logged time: 8h07m33s
